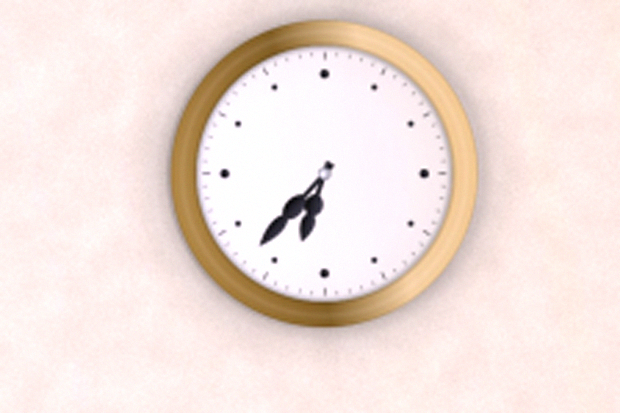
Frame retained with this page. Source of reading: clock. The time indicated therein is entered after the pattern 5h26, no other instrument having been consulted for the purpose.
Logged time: 6h37
